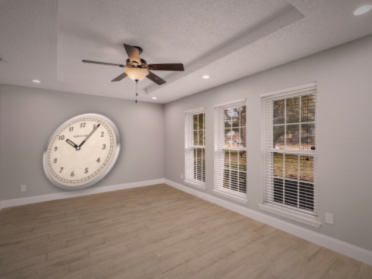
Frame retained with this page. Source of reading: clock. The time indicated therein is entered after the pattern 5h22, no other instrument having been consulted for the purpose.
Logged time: 10h06
